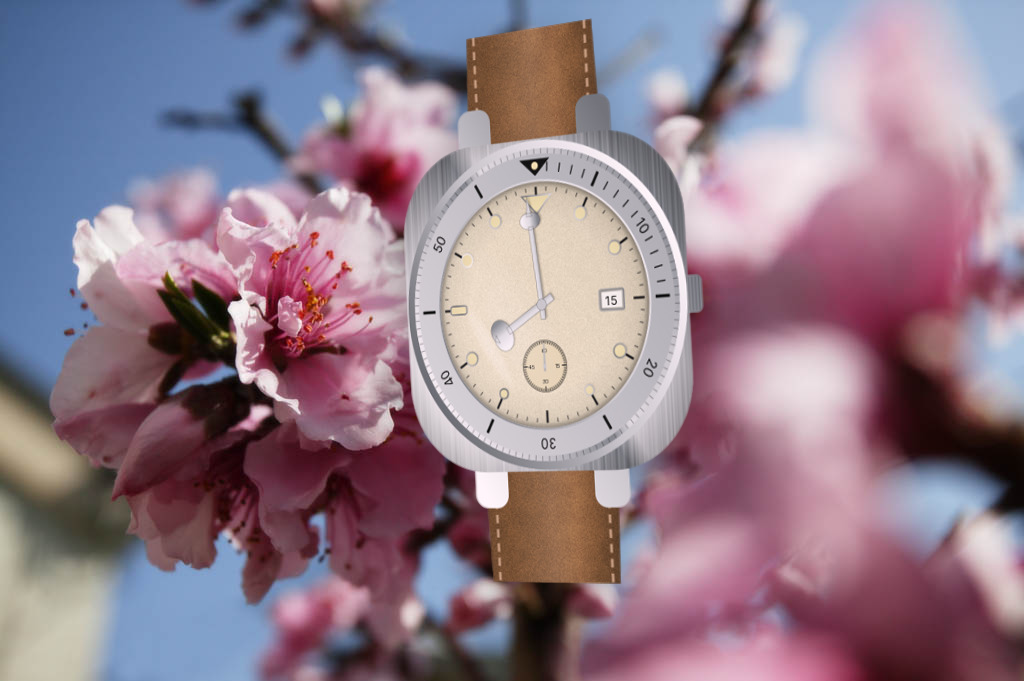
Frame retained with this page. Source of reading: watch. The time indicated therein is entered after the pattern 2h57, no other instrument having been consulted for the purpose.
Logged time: 7h59
